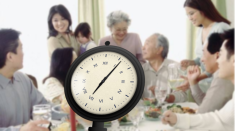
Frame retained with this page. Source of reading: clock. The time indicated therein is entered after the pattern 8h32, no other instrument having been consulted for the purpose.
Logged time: 7h06
